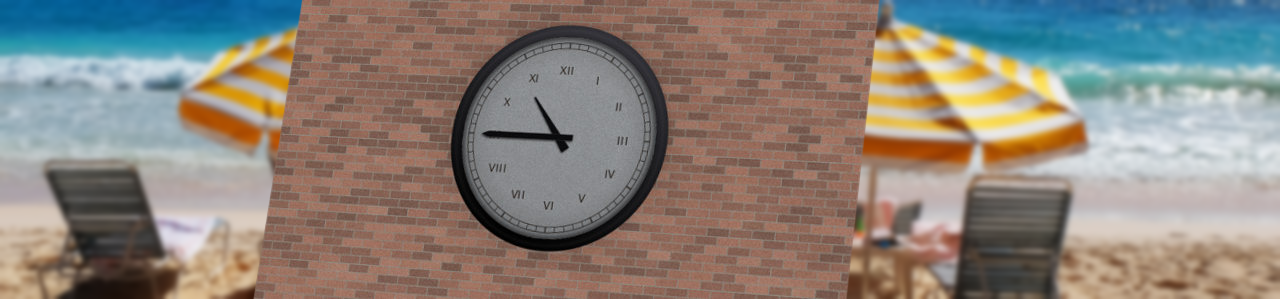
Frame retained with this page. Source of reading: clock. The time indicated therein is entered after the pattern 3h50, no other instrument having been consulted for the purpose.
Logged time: 10h45
